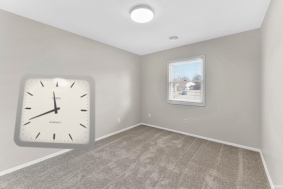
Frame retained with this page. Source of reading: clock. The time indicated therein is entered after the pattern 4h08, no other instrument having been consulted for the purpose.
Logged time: 11h41
